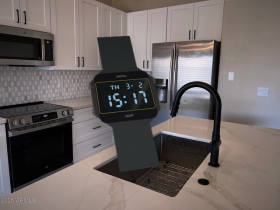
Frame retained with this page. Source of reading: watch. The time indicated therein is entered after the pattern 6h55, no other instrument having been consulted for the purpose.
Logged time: 15h17
